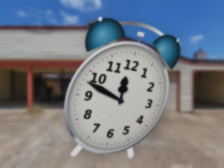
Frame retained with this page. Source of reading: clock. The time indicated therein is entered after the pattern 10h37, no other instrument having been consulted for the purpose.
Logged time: 11h48
